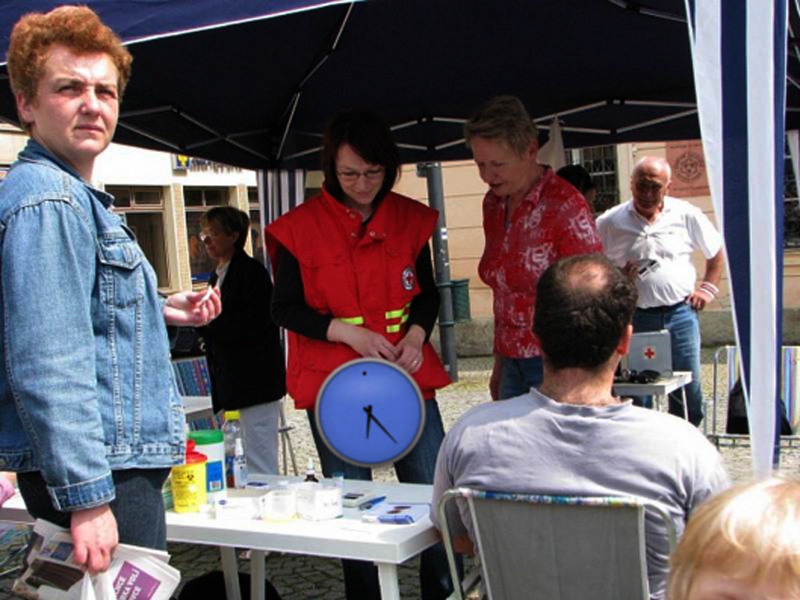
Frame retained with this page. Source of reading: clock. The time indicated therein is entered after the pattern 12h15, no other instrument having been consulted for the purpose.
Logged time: 6h24
